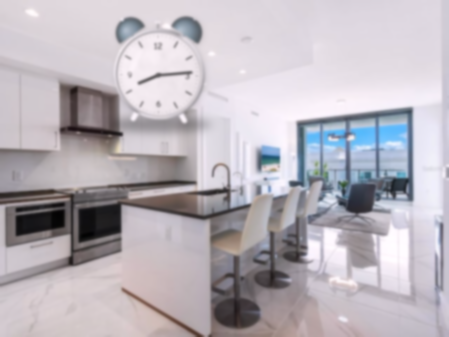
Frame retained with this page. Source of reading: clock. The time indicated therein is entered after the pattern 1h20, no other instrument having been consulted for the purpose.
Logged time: 8h14
